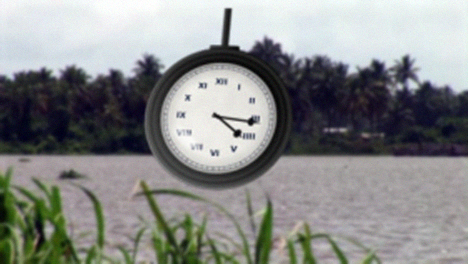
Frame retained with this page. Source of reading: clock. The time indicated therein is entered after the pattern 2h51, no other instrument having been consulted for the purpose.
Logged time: 4h16
